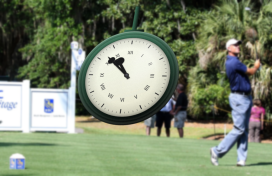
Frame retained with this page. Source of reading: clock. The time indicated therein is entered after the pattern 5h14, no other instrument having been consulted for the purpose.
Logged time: 10h52
